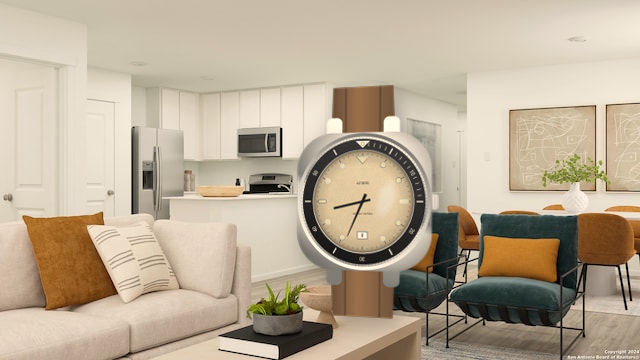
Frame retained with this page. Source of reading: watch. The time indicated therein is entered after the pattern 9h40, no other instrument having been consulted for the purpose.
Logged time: 8h34
